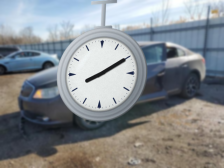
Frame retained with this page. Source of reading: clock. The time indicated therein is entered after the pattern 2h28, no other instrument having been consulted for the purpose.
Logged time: 8h10
